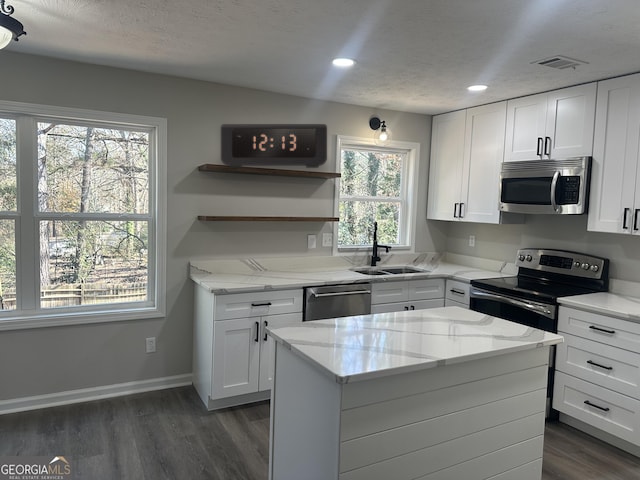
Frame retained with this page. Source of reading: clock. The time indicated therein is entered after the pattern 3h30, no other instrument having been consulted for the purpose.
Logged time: 12h13
